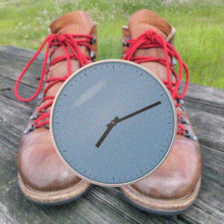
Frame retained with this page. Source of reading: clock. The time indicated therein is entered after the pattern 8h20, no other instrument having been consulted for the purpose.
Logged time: 7h11
